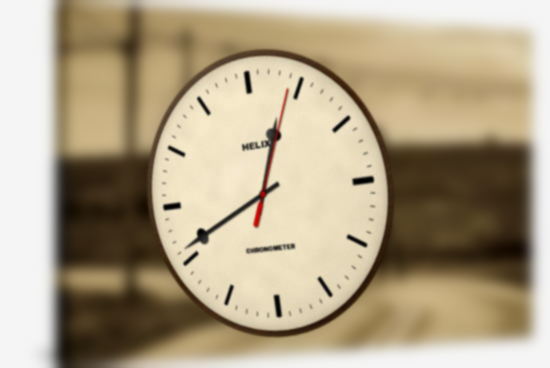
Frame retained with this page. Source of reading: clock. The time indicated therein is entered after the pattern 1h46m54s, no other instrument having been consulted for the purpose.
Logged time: 12h41m04s
